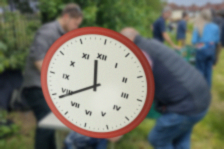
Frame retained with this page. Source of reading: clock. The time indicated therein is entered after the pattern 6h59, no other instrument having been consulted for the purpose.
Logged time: 11h39
